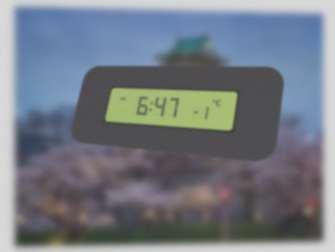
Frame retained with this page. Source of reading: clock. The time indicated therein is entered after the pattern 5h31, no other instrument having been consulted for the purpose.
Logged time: 6h47
